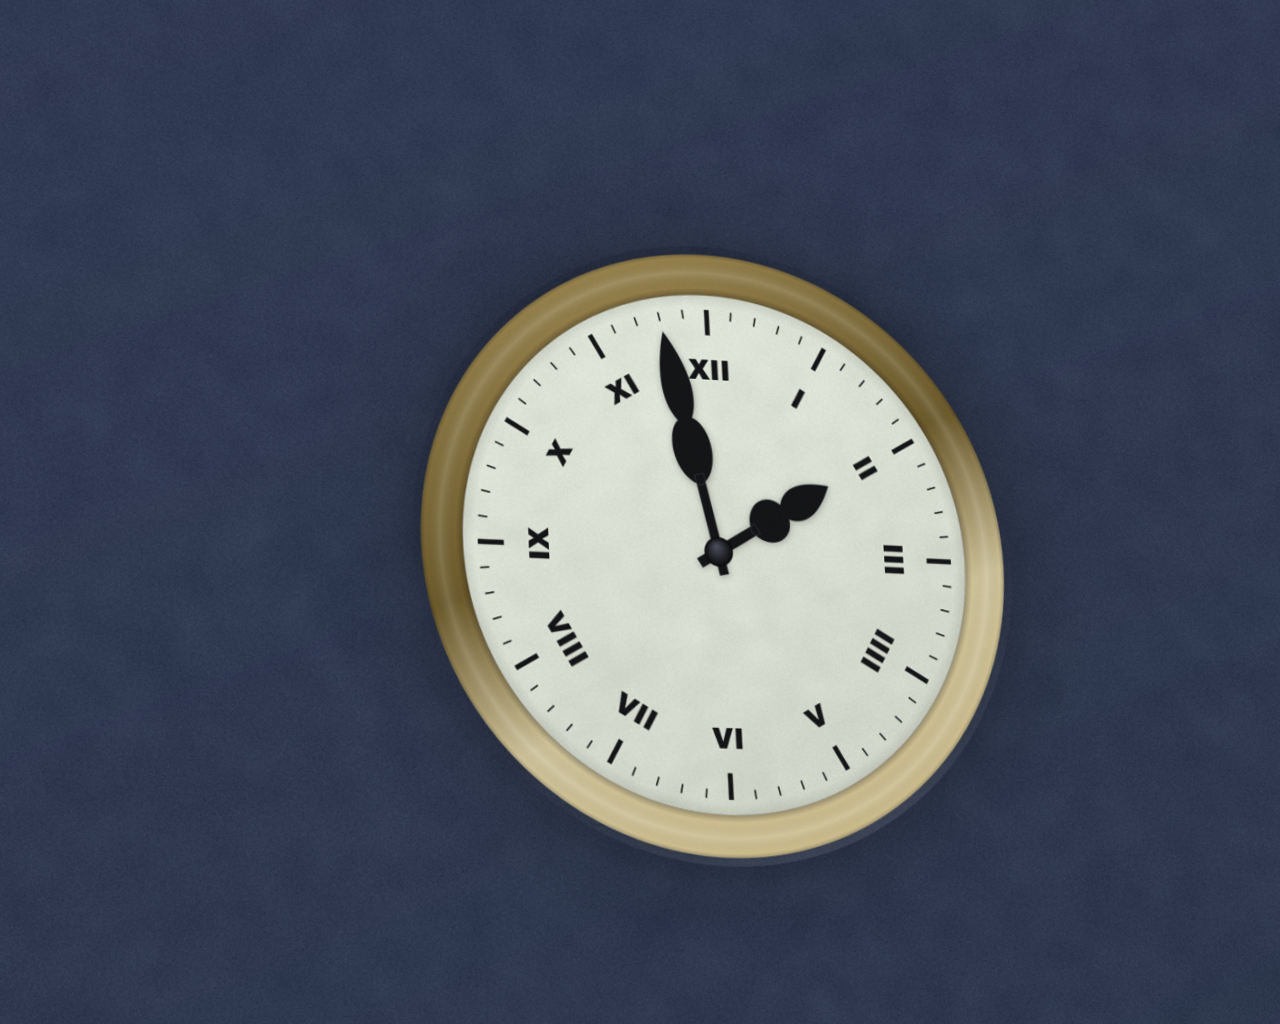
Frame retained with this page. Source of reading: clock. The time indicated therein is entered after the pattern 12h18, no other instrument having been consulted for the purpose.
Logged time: 1h58
